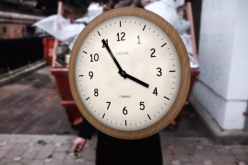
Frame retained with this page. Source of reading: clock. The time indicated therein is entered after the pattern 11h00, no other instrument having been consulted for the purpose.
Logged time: 3h55
